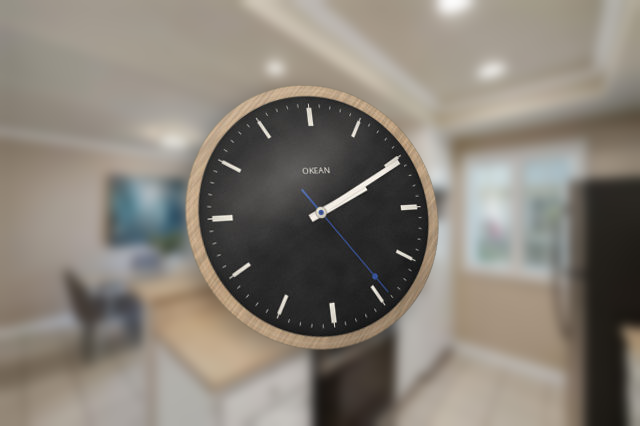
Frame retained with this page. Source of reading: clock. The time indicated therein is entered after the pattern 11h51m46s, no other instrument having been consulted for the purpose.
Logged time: 2h10m24s
